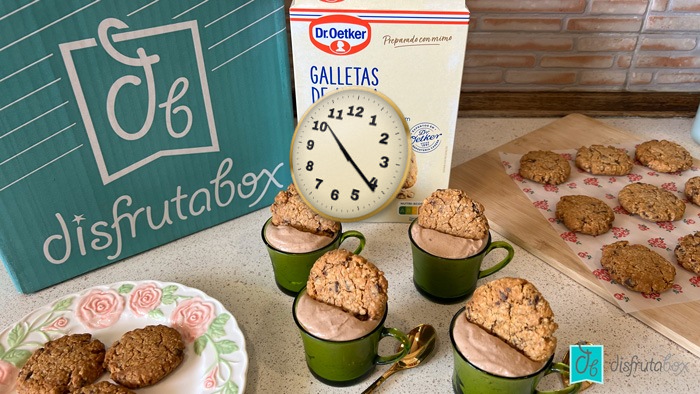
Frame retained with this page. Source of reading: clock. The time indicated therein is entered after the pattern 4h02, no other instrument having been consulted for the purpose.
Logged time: 10h21
